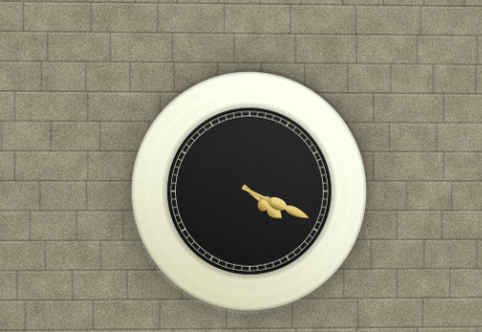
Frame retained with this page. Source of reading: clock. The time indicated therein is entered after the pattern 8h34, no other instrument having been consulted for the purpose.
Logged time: 4h19
